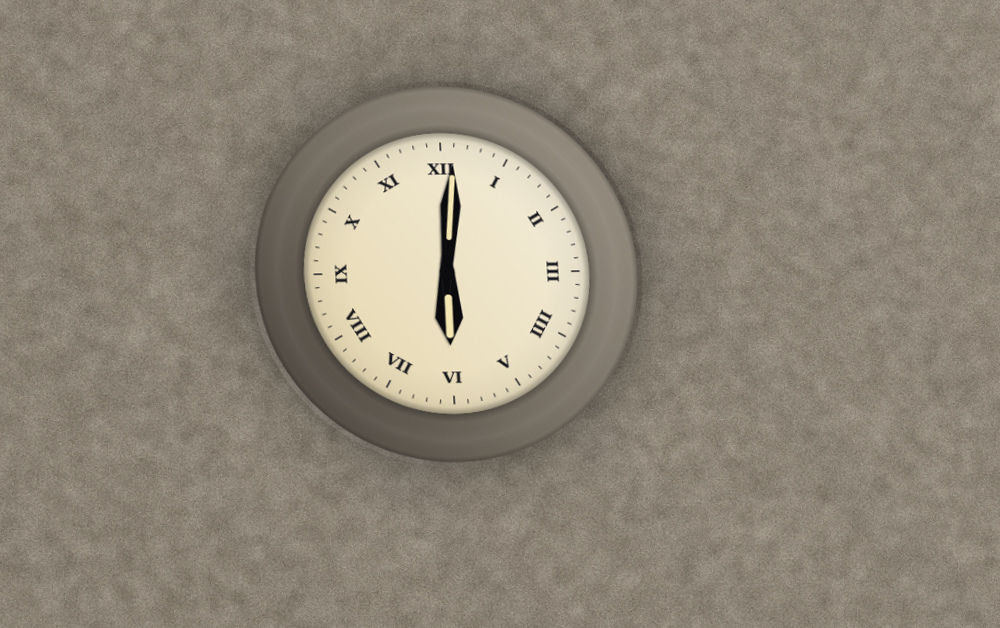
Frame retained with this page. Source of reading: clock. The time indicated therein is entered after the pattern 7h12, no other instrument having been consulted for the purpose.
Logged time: 6h01
